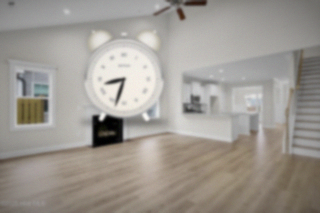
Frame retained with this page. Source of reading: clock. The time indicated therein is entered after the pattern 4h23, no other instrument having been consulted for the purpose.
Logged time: 8h33
